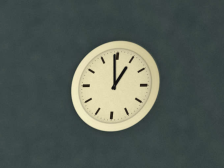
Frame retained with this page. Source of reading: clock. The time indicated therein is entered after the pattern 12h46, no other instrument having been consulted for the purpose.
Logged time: 12h59
